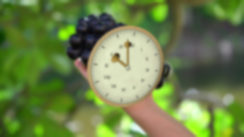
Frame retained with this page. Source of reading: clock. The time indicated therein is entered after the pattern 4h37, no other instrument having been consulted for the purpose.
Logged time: 9h58
